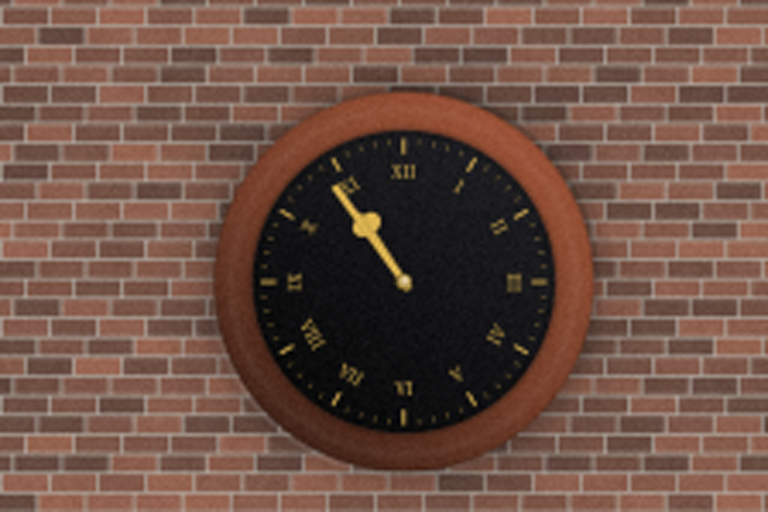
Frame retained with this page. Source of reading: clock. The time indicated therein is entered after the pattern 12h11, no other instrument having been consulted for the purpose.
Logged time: 10h54
